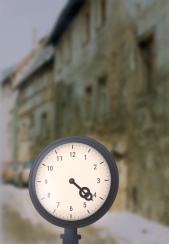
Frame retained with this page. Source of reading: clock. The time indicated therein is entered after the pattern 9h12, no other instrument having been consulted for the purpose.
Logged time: 4h22
